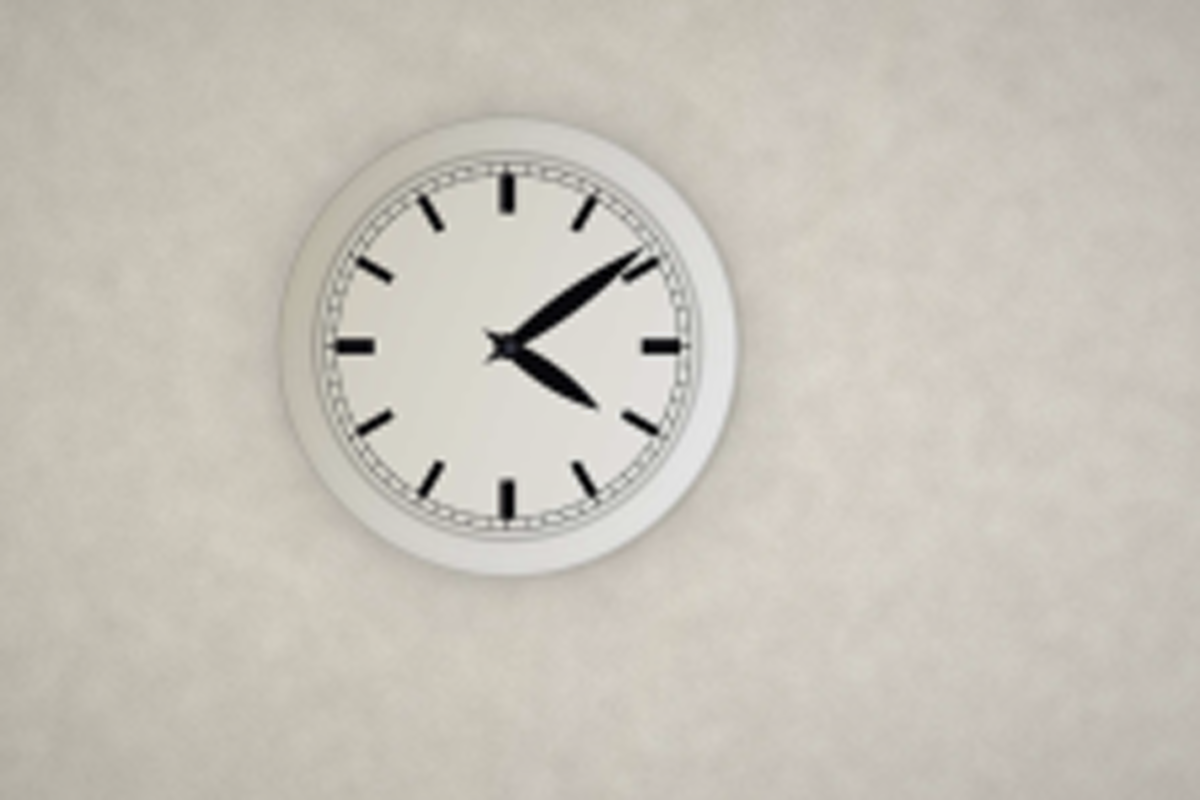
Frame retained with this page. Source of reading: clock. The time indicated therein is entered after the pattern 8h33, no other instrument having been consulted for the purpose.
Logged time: 4h09
